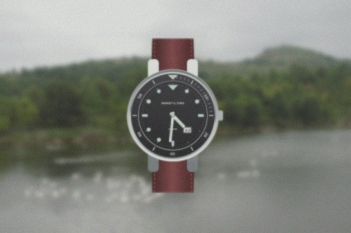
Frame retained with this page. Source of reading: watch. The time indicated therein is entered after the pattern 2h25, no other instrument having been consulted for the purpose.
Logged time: 4h31
